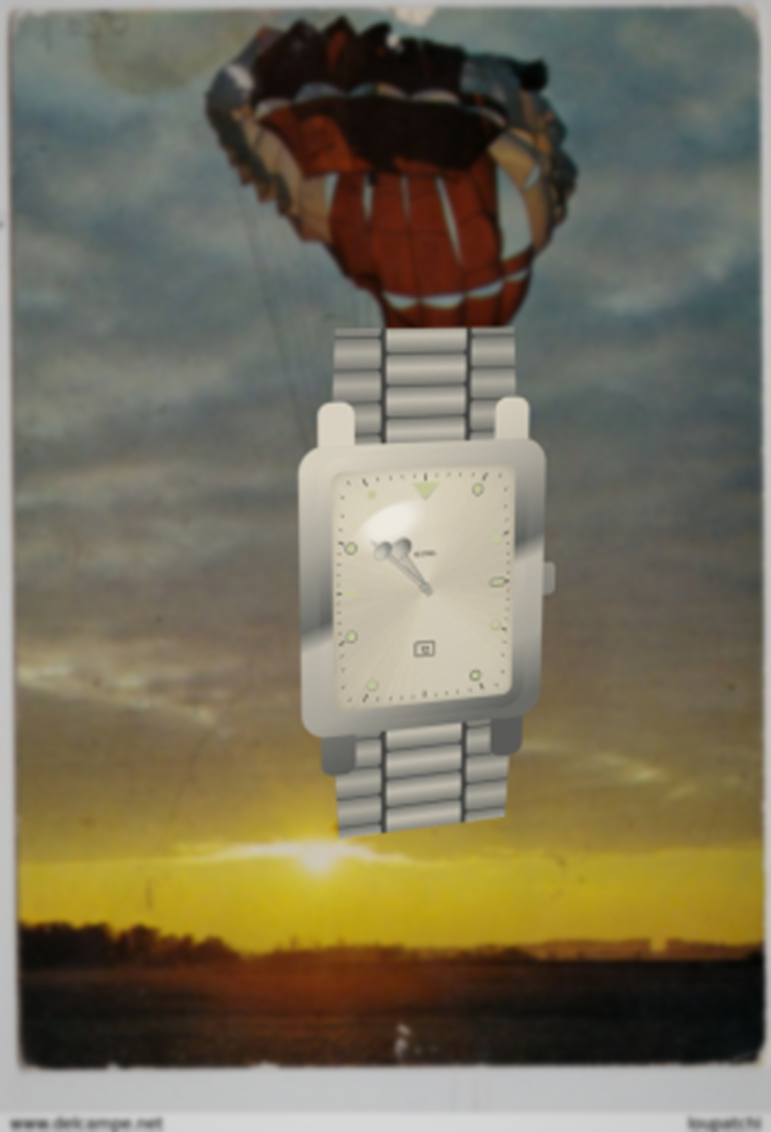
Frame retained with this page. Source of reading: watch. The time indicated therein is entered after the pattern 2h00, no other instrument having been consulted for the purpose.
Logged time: 10h52
